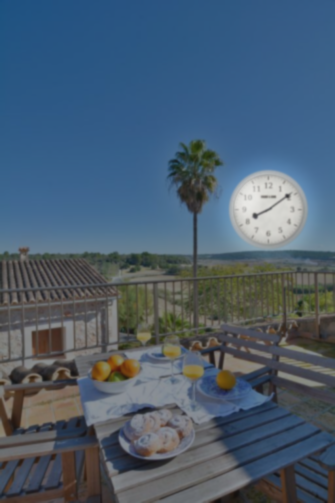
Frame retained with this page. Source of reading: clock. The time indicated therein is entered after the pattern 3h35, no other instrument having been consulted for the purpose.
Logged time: 8h09
